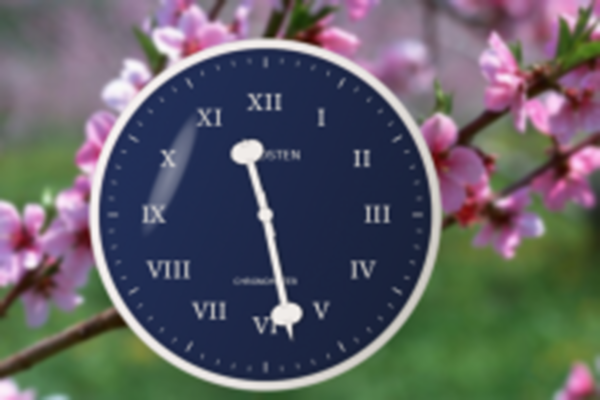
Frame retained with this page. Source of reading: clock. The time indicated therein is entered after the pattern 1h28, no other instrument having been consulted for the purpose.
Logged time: 11h28
